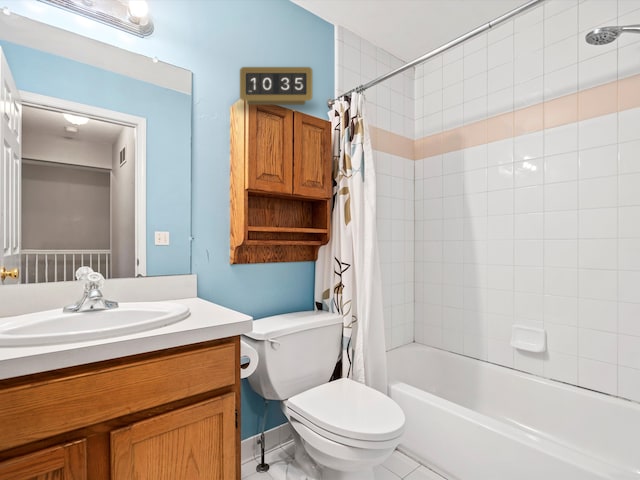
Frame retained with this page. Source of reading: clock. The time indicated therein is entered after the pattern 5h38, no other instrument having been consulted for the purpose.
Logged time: 10h35
